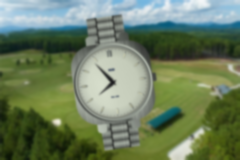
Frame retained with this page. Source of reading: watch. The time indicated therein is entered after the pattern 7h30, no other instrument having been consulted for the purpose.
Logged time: 7h54
